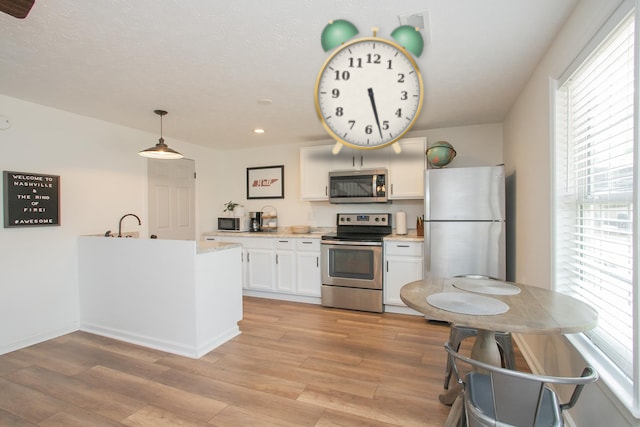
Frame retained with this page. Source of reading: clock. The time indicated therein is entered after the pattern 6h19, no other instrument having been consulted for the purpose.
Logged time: 5h27
